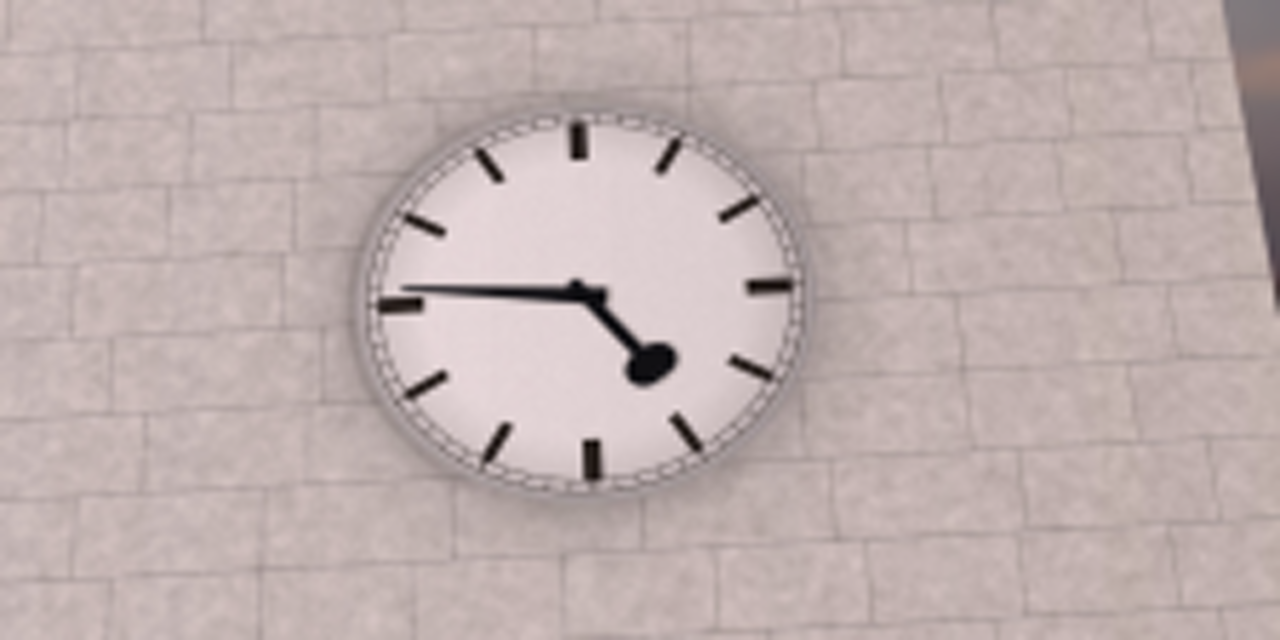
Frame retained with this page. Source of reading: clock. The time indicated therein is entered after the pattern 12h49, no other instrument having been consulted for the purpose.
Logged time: 4h46
